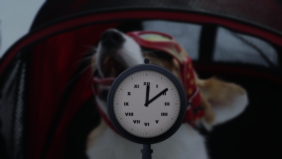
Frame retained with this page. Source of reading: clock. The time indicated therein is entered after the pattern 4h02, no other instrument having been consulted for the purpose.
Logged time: 12h09
